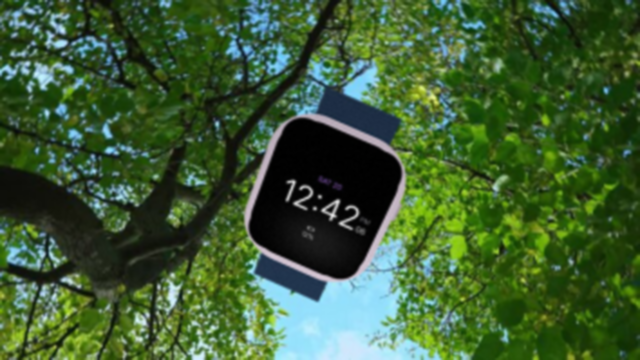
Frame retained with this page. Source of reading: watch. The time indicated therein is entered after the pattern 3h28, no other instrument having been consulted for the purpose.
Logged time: 12h42
